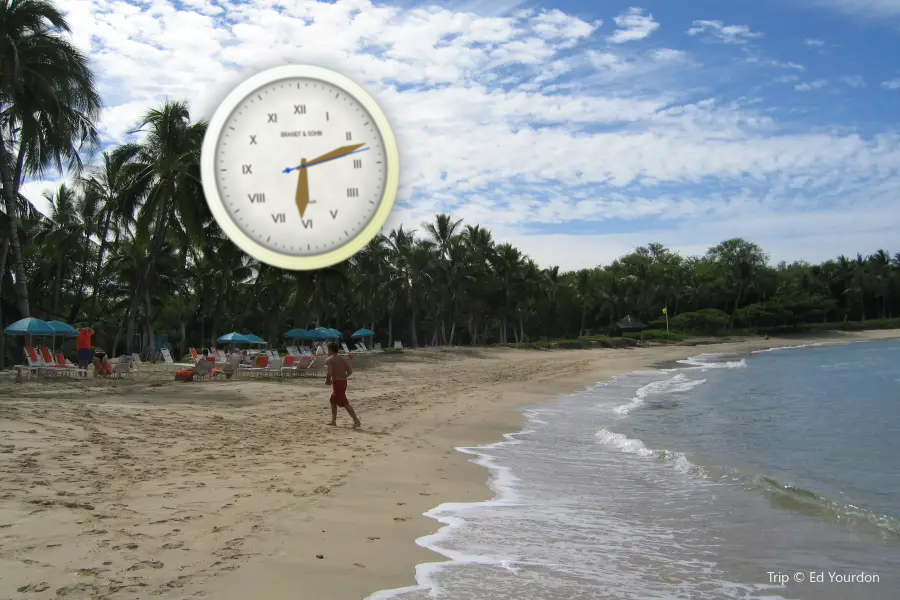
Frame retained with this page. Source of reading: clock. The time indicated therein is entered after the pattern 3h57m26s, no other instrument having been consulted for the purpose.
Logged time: 6h12m13s
